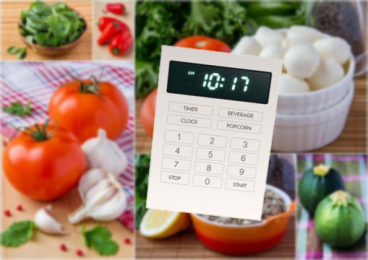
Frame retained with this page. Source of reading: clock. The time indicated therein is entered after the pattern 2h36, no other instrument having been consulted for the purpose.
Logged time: 10h17
